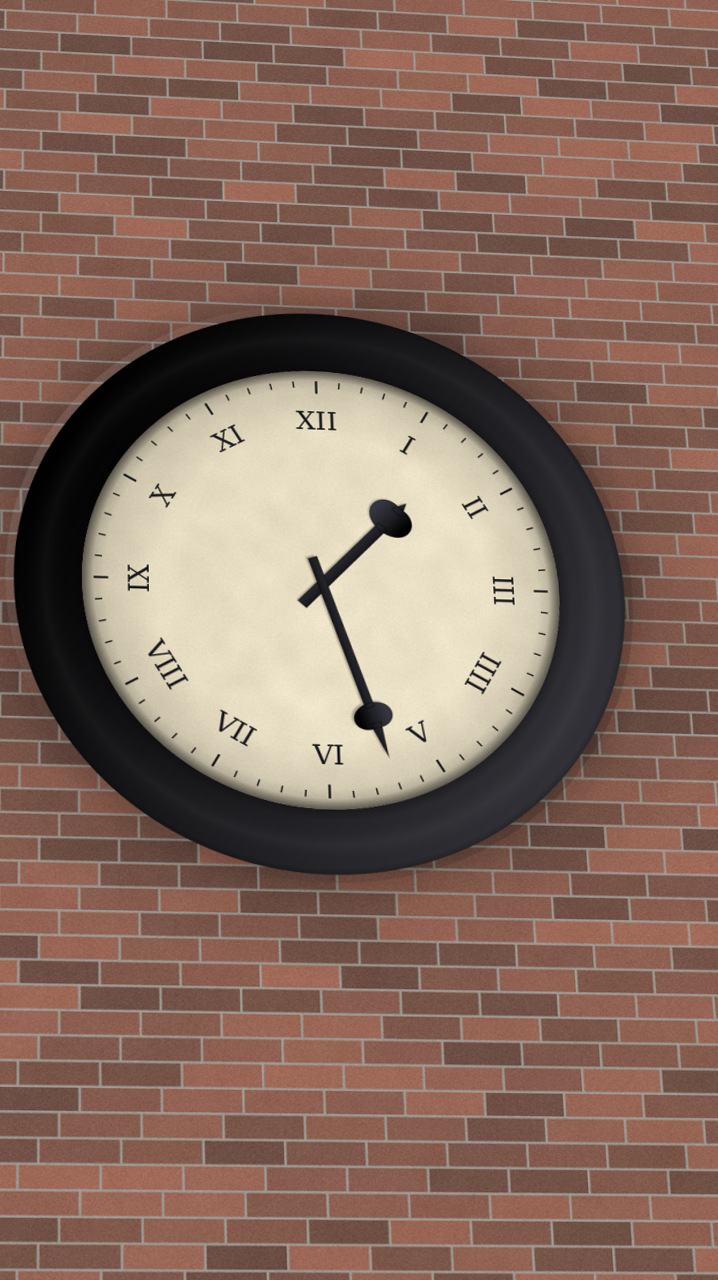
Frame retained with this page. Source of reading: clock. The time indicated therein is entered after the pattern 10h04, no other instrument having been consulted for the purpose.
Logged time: 1h27
